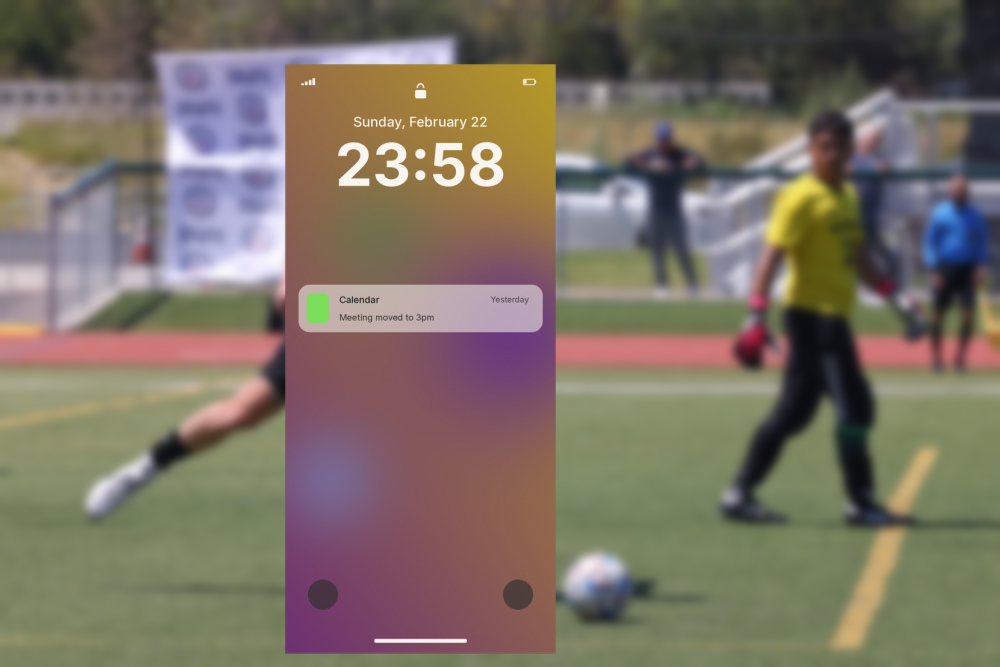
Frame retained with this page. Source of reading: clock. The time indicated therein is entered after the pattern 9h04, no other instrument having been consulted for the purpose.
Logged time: 23h58
